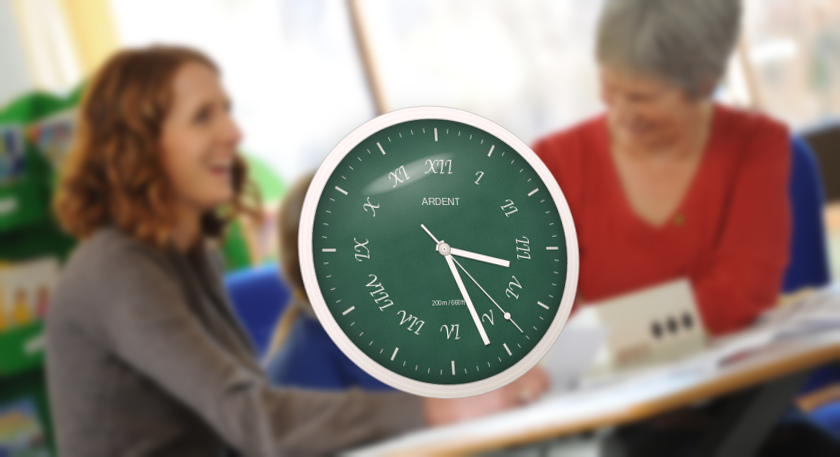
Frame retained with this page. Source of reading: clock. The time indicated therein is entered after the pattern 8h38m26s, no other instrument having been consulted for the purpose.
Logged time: 3h26m23s
